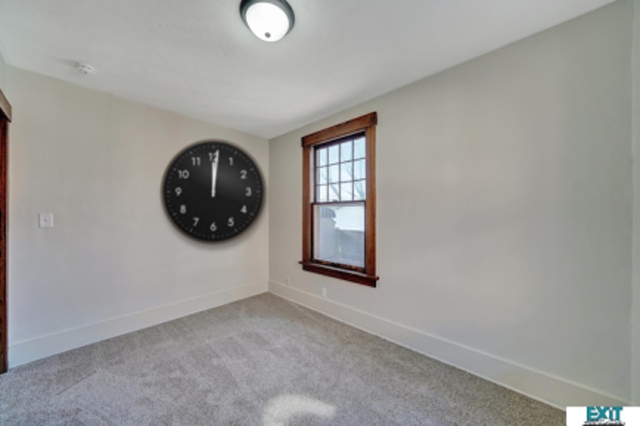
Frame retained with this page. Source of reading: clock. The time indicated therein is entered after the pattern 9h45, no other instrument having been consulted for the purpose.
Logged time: 12h01
